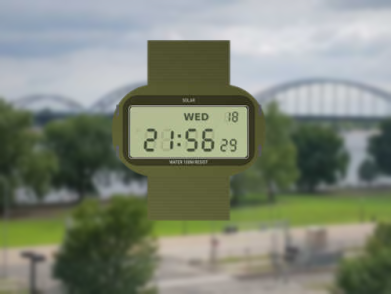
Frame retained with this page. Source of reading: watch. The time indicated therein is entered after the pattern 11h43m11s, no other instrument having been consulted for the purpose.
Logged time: 21h56m29s
